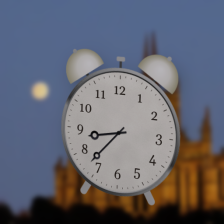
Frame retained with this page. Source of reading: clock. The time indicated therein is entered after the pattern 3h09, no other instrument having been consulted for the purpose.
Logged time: 8h37
